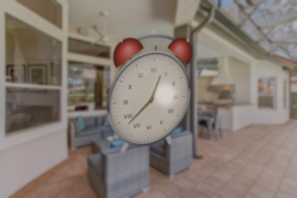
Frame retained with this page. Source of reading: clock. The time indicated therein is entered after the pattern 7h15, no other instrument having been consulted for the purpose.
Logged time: 12h38
